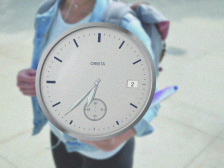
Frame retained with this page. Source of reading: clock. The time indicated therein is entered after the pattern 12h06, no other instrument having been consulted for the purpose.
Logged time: 6h37
